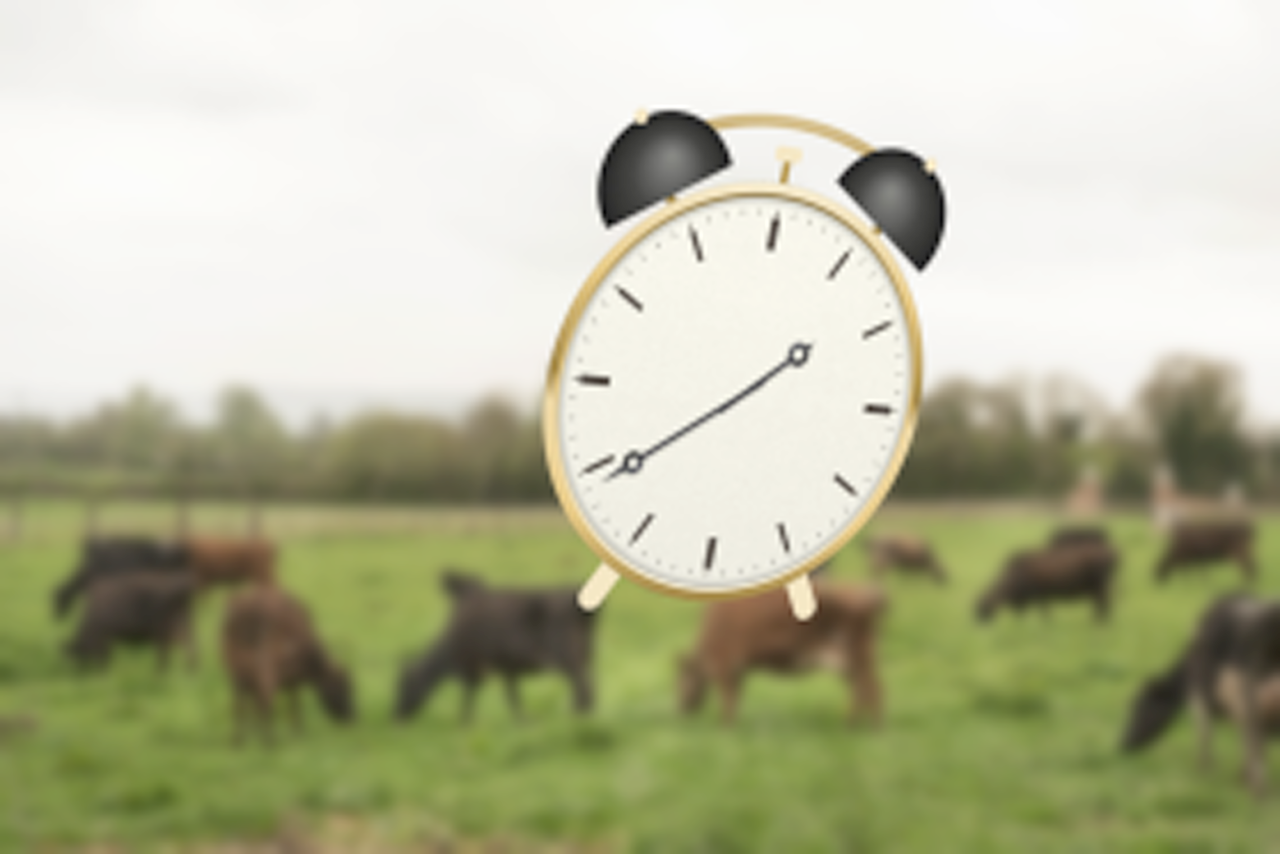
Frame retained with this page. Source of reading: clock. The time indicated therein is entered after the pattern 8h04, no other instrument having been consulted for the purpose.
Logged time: 1h39
